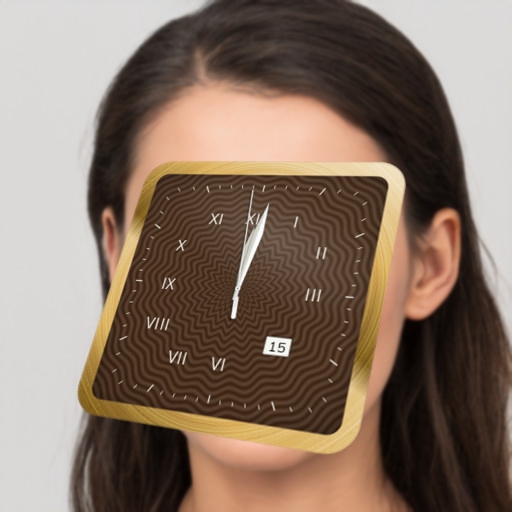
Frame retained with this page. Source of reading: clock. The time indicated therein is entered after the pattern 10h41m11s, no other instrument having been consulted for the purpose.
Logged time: 12h00m59s
